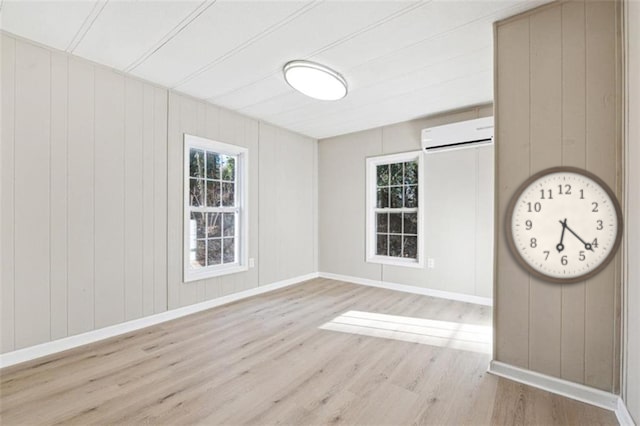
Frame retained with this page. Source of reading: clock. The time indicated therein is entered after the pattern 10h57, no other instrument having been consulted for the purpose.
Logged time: 6h22
